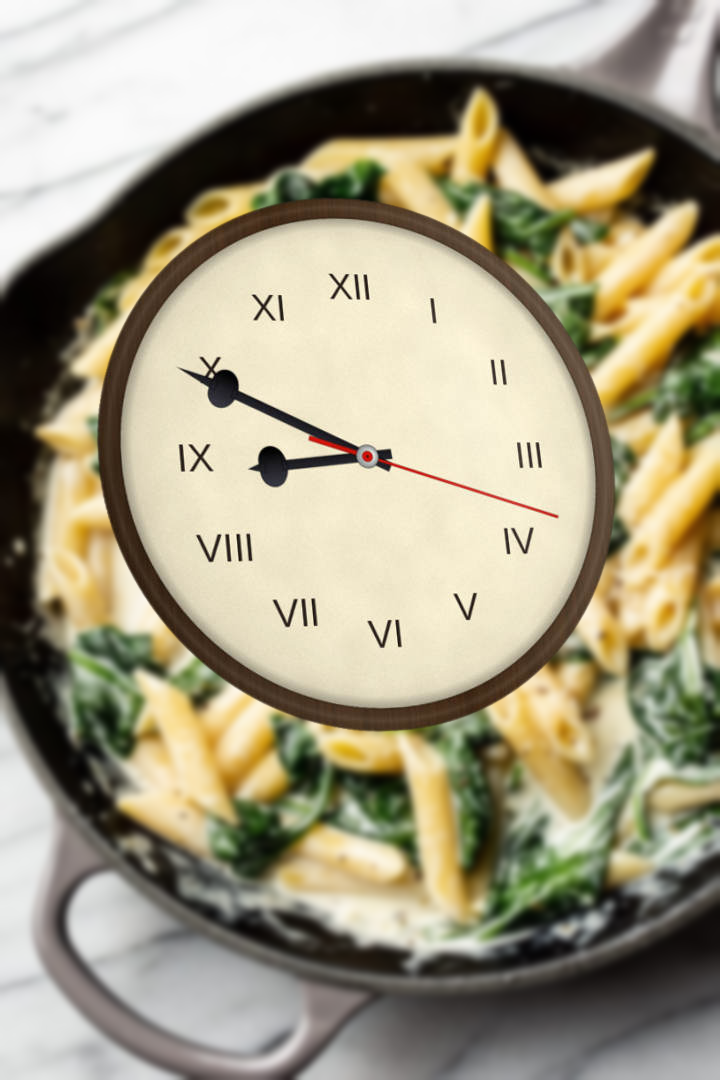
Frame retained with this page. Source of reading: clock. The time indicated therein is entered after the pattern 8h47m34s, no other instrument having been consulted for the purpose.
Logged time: 8h49m18s
